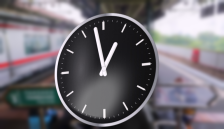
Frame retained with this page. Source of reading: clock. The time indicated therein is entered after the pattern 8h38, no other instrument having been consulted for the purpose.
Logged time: 12h58
